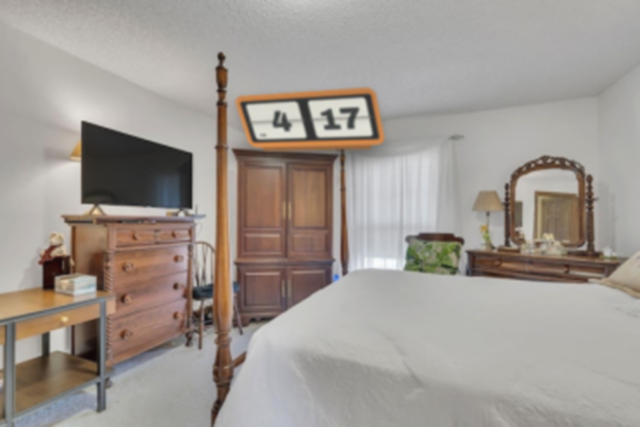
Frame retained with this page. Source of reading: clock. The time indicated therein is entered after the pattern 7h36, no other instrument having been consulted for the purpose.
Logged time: 4h17
